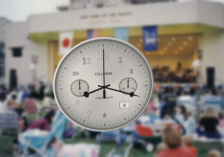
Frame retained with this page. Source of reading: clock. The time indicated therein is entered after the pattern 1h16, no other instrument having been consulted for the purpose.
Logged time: 8h18
